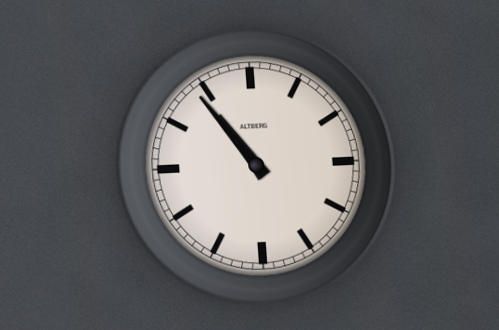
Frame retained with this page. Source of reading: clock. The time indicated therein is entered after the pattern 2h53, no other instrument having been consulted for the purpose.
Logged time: 10h54
